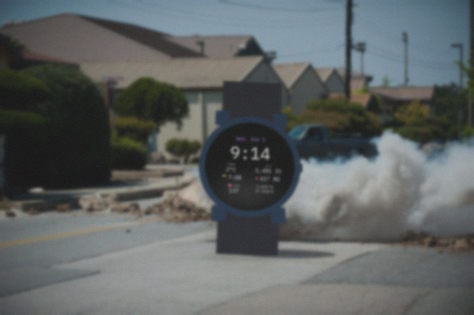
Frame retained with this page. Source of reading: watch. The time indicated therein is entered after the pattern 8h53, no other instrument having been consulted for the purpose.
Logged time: 9h14
